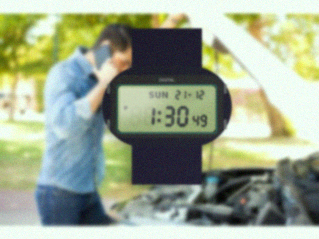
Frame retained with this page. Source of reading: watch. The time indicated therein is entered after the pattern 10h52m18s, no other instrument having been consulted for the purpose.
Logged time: 1h30m49s
